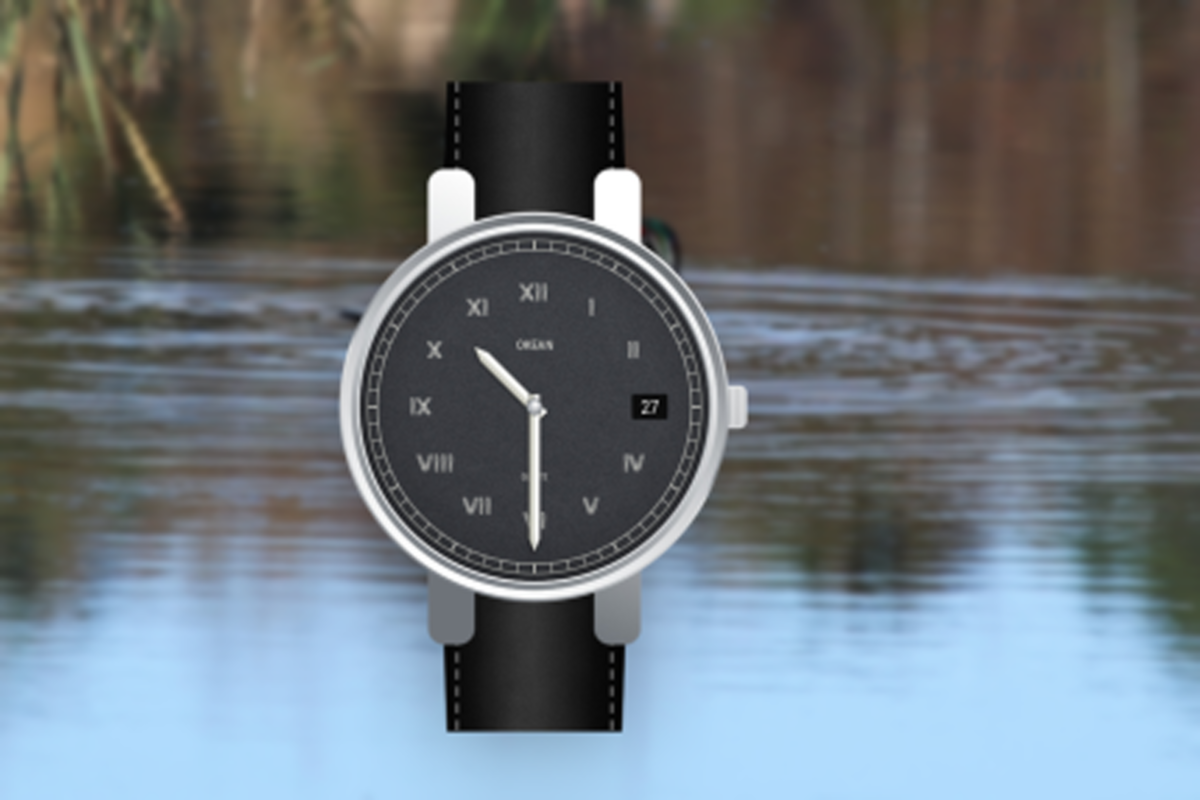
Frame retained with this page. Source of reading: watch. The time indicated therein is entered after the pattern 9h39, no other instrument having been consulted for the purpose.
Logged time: 10h30
